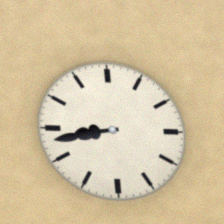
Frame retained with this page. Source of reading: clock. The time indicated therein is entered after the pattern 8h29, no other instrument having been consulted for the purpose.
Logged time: 8h43
